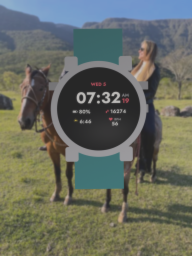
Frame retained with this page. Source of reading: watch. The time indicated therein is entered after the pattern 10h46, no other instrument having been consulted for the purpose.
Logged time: 7h32
